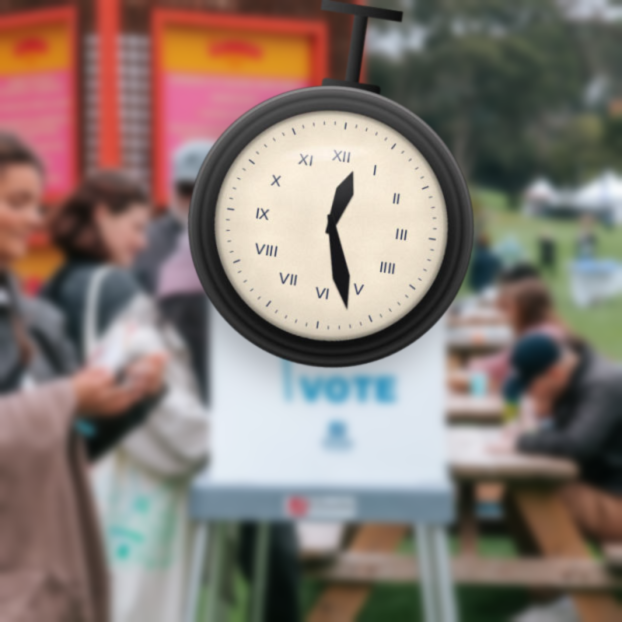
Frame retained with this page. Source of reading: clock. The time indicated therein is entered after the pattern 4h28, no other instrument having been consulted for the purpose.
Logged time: 12h27
